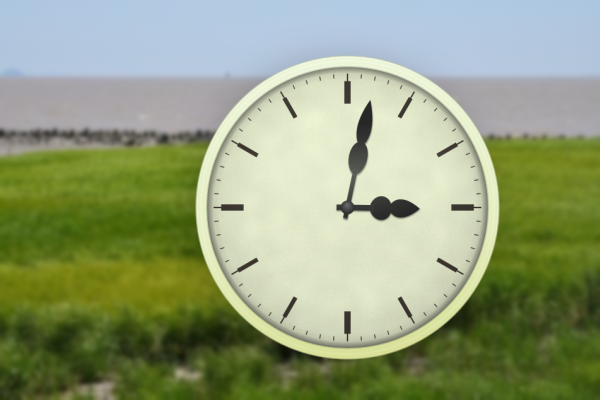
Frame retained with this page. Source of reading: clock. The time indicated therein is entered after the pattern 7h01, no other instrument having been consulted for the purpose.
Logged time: 3h02
